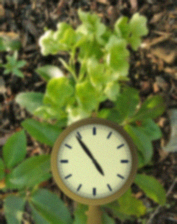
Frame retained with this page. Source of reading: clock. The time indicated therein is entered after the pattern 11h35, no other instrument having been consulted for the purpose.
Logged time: 4h54
